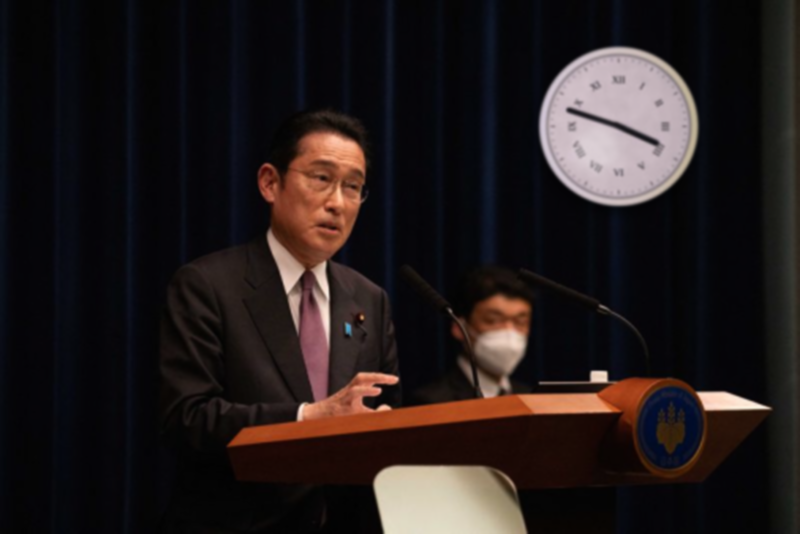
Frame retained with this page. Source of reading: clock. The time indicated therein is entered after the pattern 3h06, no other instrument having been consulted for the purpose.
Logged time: 3h48
